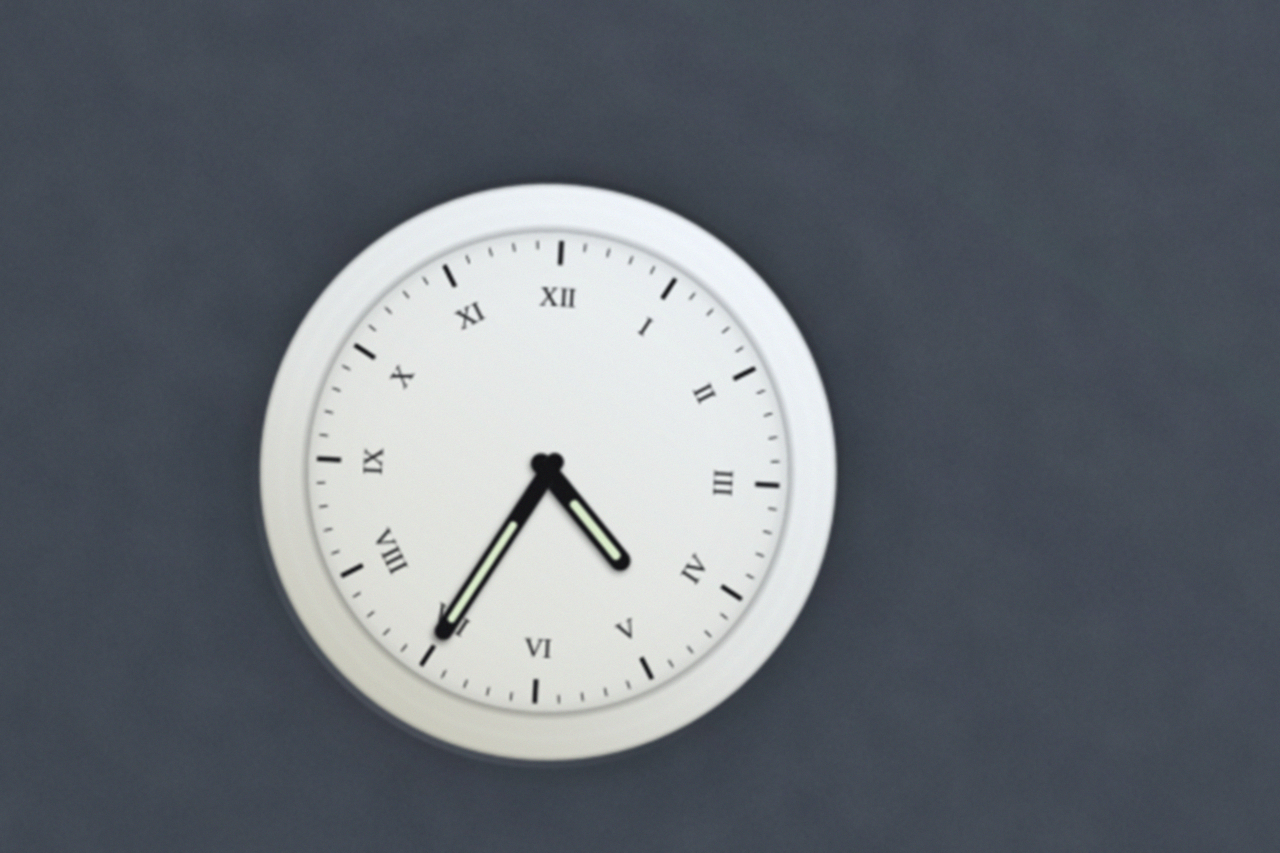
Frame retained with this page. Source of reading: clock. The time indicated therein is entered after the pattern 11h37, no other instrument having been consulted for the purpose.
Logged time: 4h35
